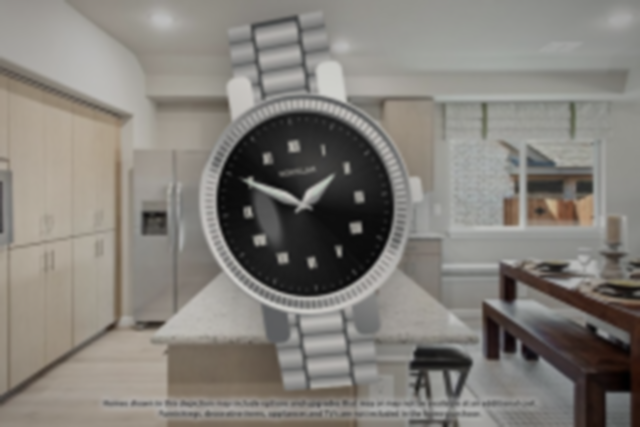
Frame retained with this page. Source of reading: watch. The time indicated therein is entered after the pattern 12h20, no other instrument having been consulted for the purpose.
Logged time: 1h50
